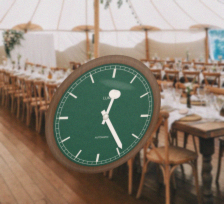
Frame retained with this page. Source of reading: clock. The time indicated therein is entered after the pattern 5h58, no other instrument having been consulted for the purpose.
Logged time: 12h24
